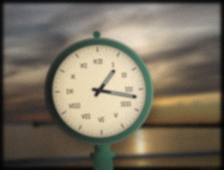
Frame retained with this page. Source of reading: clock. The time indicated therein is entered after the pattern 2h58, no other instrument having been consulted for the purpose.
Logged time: 1h17
